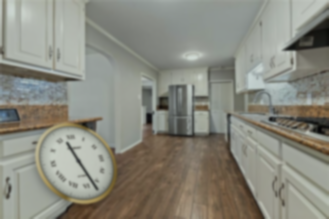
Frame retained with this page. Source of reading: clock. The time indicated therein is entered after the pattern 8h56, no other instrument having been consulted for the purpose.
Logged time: 11h27
